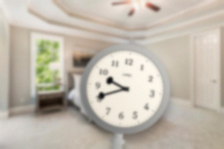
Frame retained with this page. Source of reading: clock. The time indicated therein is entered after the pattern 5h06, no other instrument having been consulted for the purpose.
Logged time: 9h41
